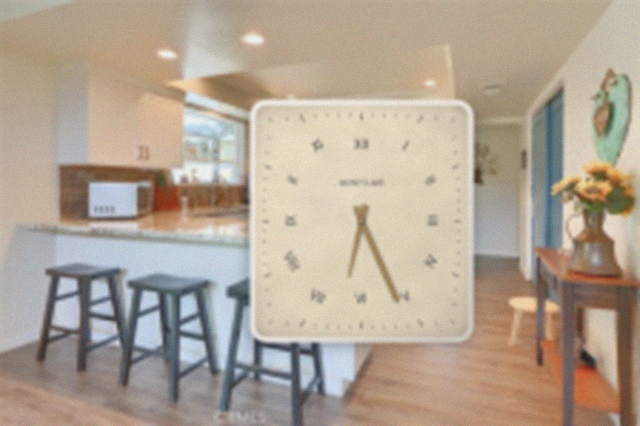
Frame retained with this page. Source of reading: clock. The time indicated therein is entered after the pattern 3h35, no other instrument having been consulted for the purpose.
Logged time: 6h26
